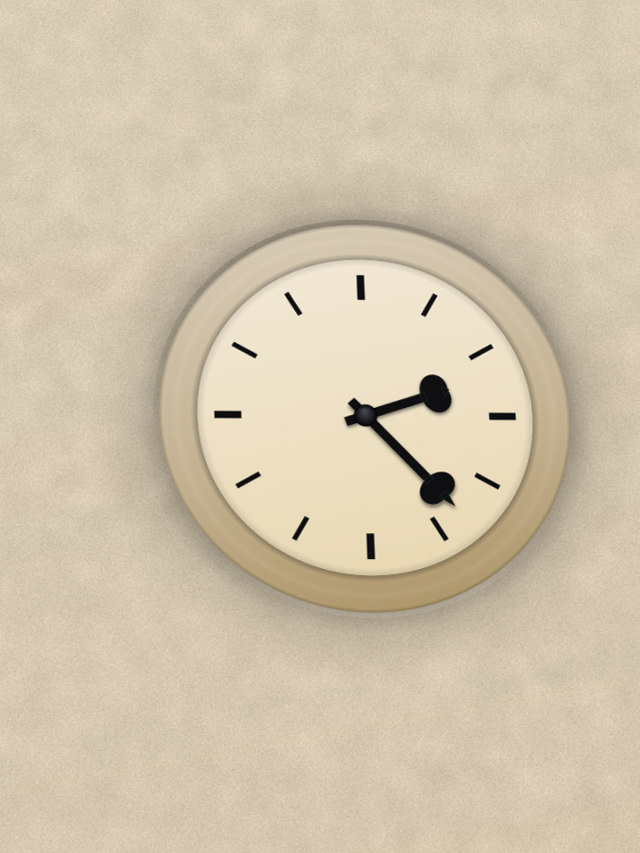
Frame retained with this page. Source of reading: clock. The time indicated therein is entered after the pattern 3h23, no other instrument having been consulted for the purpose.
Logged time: 2h23
